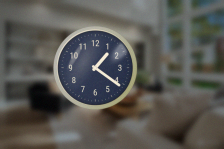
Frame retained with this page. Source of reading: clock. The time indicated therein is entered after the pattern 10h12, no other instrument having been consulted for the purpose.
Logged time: 1h21
